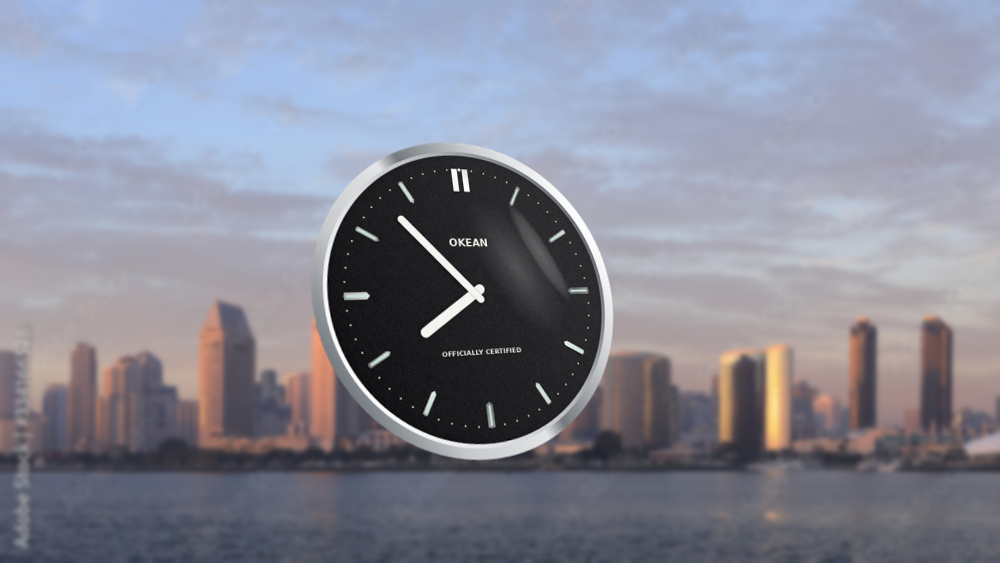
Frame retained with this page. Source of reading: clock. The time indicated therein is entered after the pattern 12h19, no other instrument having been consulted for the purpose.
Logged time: 7h53
